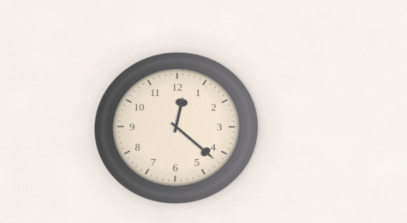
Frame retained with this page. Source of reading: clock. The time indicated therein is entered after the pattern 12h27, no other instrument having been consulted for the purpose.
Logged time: 12h22
